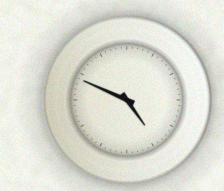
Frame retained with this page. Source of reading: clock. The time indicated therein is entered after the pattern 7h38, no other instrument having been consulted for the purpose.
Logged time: 4h49
